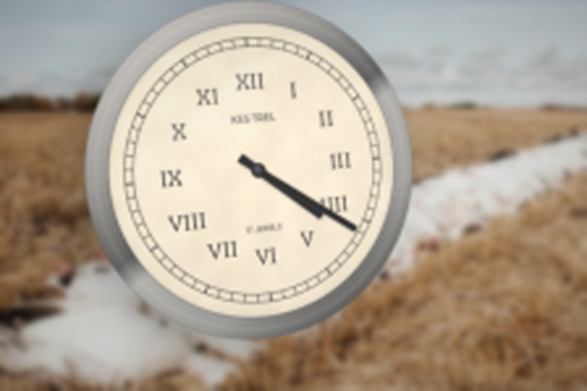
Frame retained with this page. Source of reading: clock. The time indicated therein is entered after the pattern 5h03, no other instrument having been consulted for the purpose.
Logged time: 4h21
